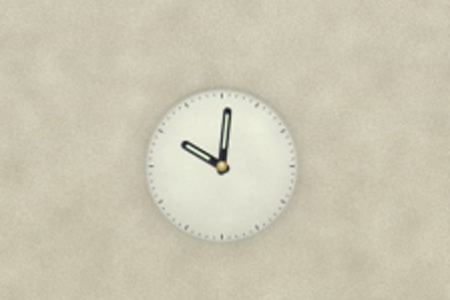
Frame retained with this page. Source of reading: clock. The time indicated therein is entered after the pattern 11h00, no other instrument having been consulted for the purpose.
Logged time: 10h01
